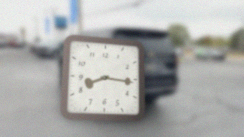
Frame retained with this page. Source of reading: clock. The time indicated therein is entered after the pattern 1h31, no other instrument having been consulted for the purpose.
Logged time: 8h16
